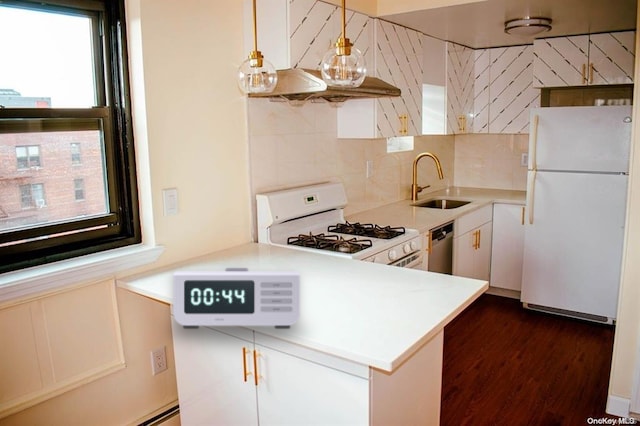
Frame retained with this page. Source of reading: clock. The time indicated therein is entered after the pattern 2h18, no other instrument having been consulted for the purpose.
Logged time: 0h44
